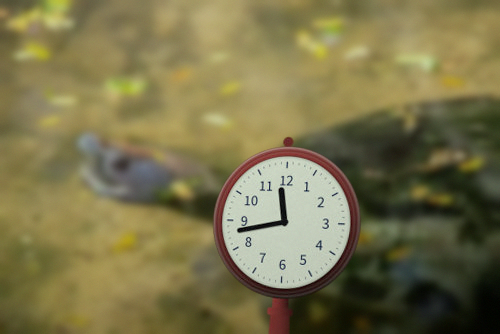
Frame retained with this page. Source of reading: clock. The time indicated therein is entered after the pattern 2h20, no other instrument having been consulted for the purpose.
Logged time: 11h43
